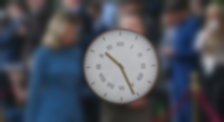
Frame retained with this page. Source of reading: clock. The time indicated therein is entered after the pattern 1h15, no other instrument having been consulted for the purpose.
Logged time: 10h26
